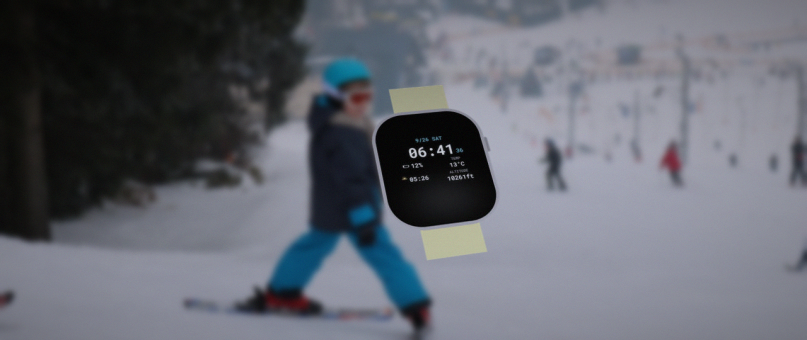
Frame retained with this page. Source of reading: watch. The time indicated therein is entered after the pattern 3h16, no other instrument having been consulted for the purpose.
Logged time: 6h41
